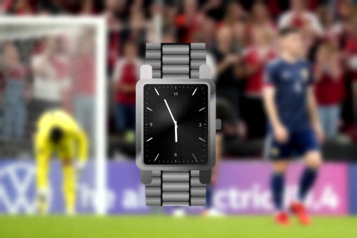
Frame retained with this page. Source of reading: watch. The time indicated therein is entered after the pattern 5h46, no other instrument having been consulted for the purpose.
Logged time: 5h56
